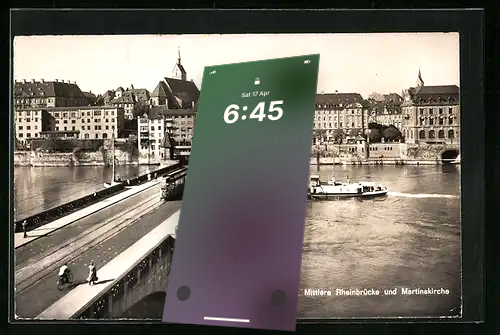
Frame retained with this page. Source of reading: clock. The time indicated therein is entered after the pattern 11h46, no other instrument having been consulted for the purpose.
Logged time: 6h45
